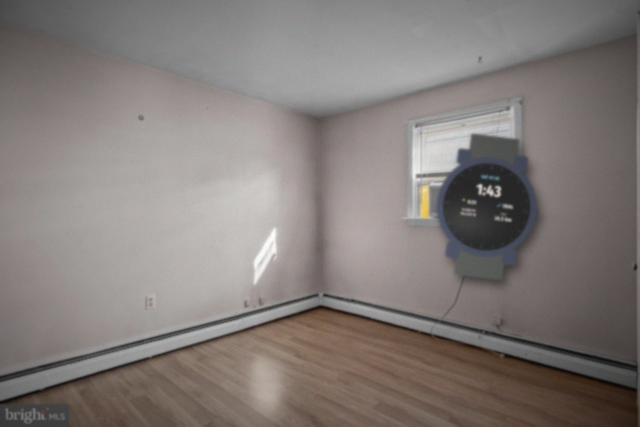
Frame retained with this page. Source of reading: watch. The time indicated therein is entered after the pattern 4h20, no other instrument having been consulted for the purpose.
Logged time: 1h43
